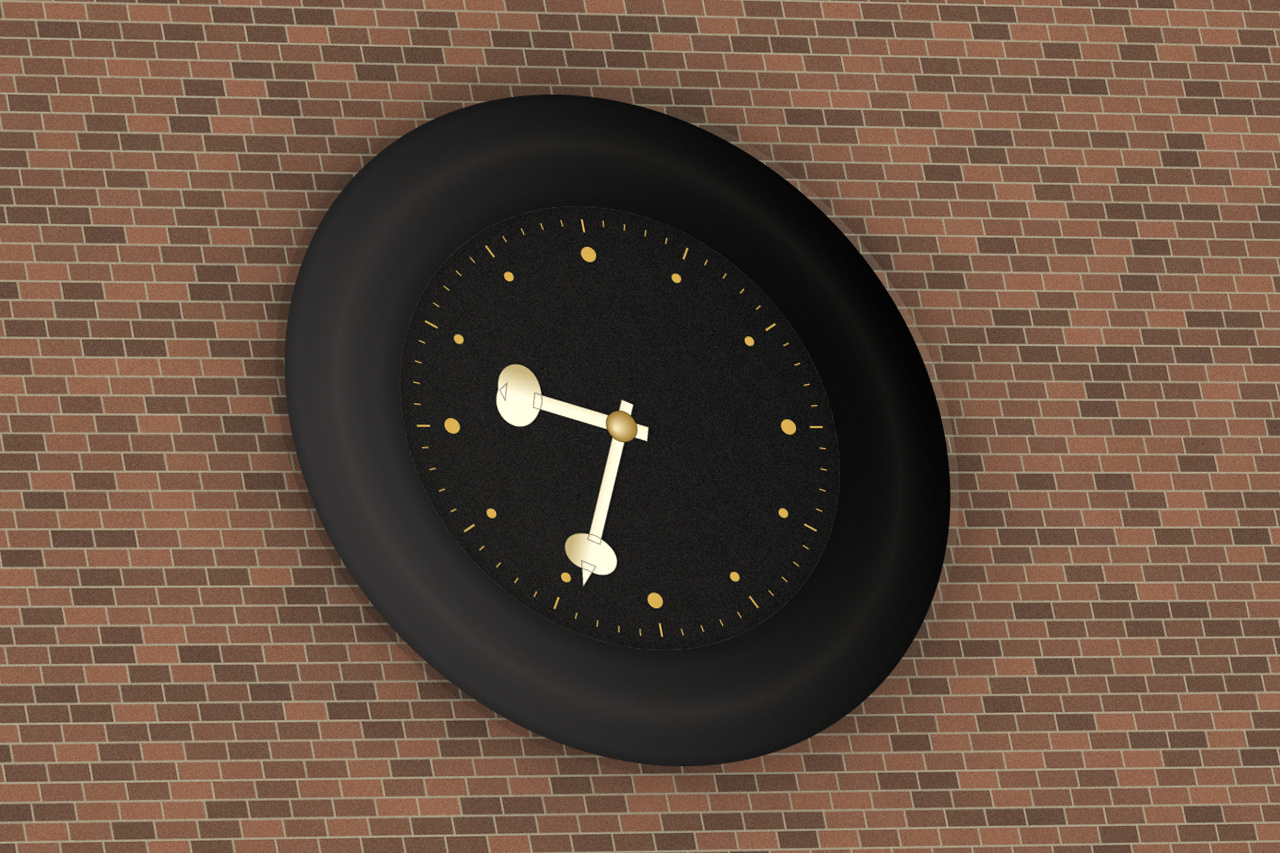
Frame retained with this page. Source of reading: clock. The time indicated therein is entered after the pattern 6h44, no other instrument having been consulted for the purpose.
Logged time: 9h34
